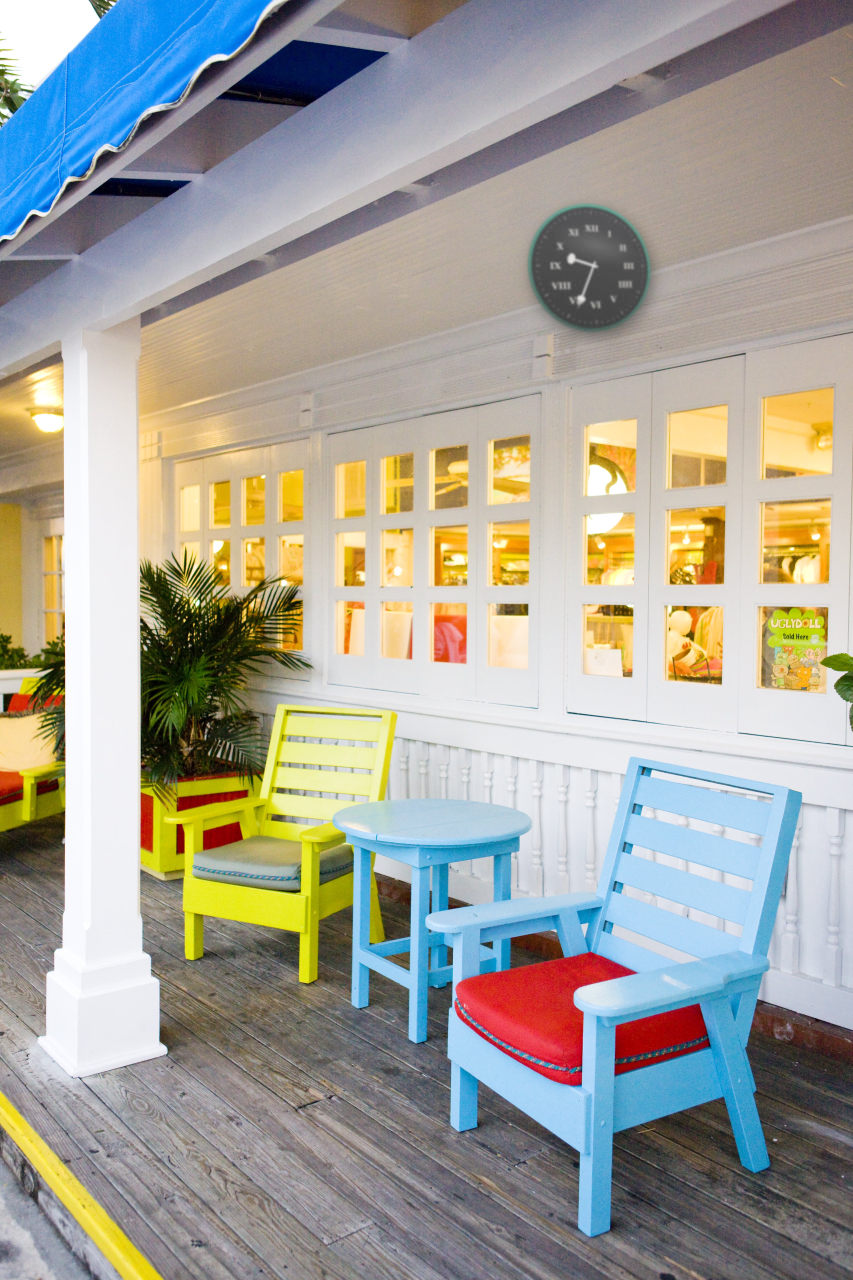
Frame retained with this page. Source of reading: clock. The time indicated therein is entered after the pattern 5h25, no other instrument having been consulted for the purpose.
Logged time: 9h34
